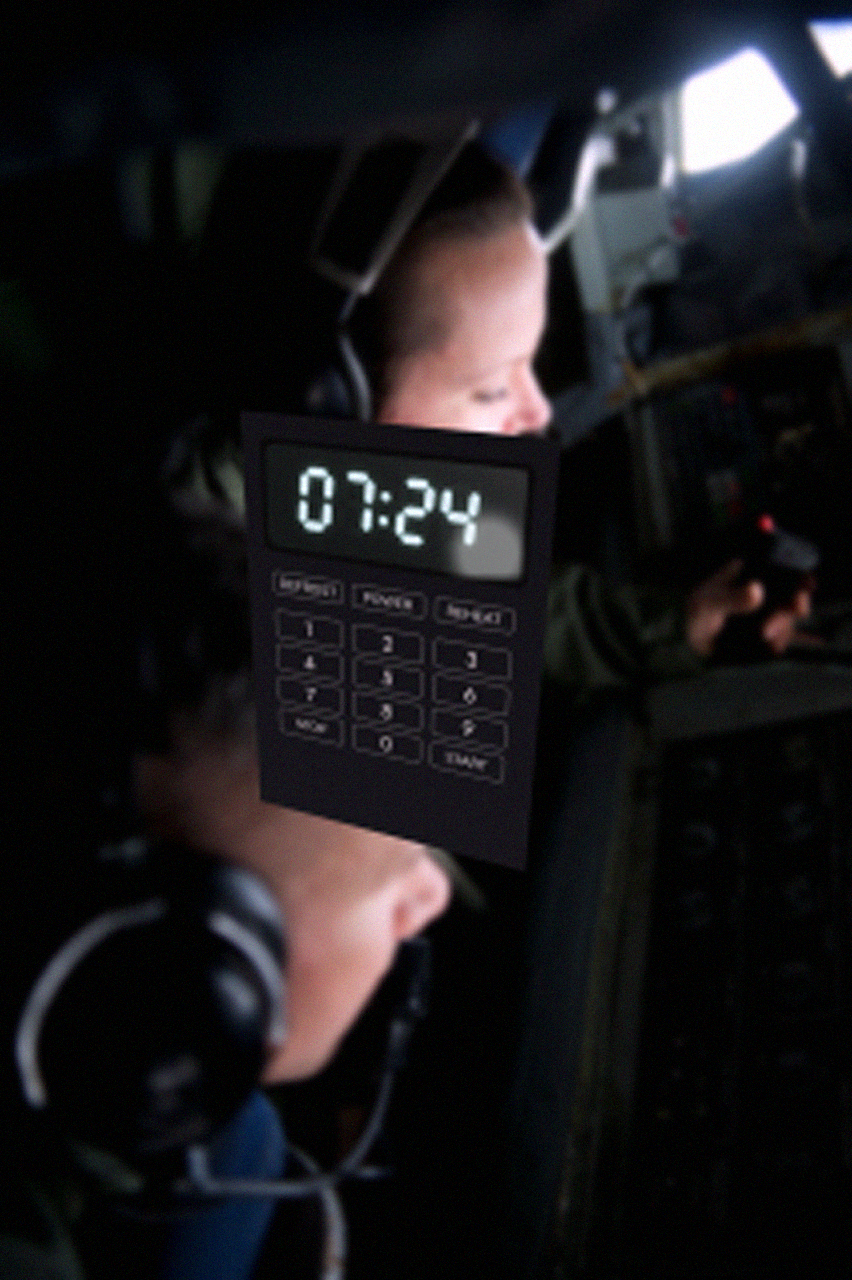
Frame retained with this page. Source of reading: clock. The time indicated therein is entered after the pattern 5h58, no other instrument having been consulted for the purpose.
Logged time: 7h24
